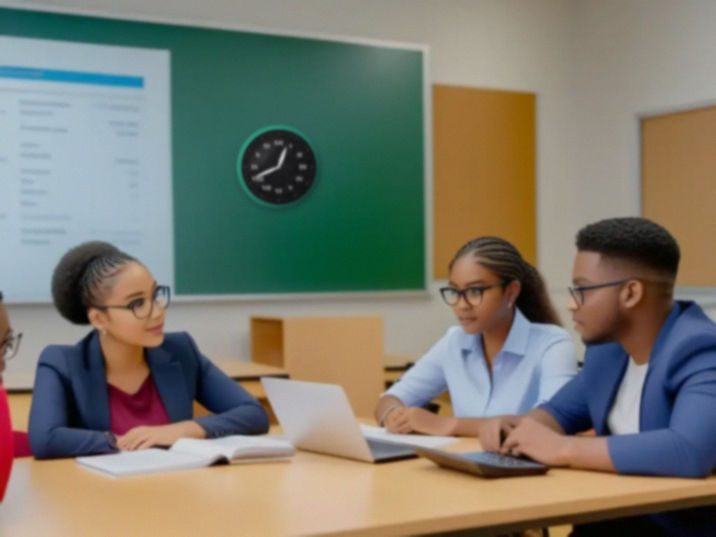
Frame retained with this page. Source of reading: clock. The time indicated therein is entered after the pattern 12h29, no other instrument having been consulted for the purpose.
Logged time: 12h41
